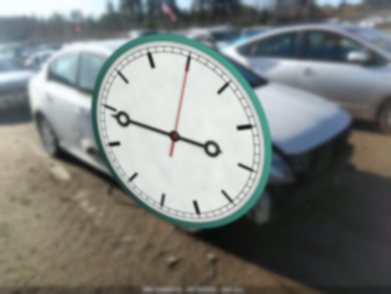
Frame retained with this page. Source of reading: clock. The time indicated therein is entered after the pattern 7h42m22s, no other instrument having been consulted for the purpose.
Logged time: 3h49m05s
